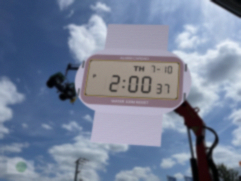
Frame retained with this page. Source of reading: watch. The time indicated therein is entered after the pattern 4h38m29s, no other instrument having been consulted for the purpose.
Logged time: 2h00m37s
